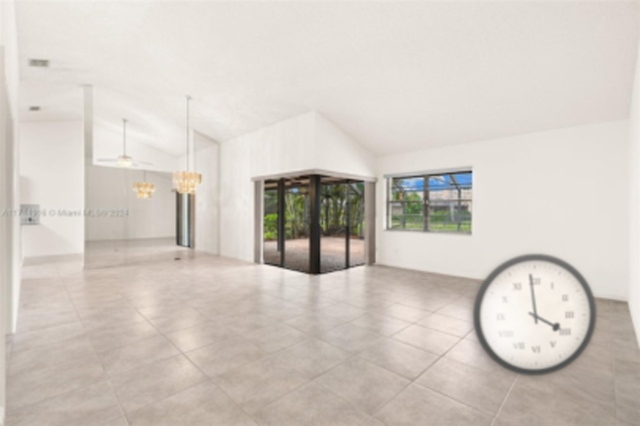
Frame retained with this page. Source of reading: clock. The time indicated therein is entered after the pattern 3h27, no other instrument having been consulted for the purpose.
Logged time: 3h59
